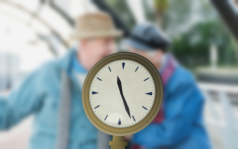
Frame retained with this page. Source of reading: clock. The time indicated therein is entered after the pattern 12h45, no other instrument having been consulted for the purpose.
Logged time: 11h26
